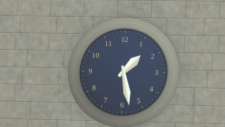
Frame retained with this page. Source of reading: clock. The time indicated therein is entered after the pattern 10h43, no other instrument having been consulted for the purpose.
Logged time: 1h28
